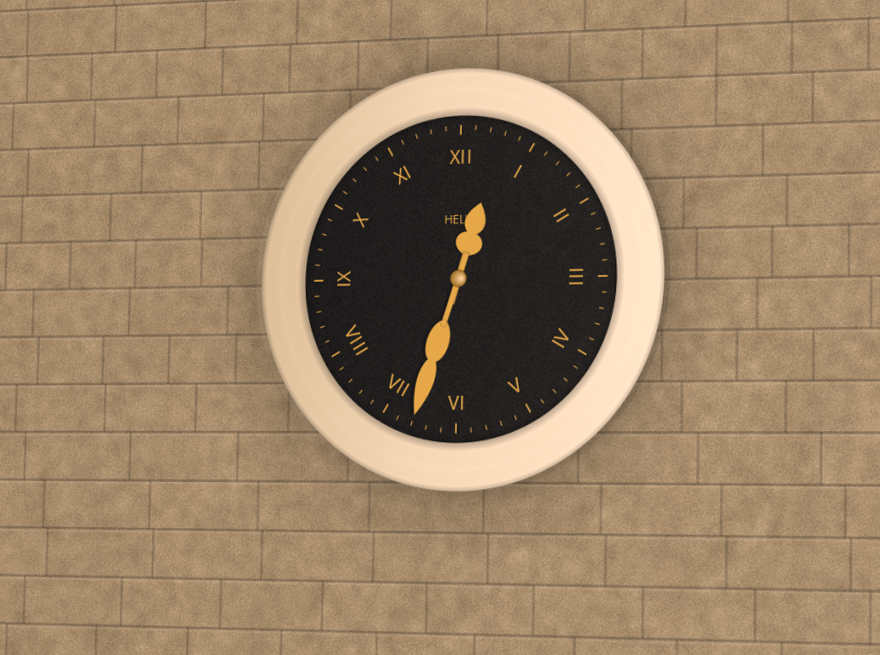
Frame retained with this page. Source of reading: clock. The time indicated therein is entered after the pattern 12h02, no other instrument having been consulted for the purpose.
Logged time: 12h33
